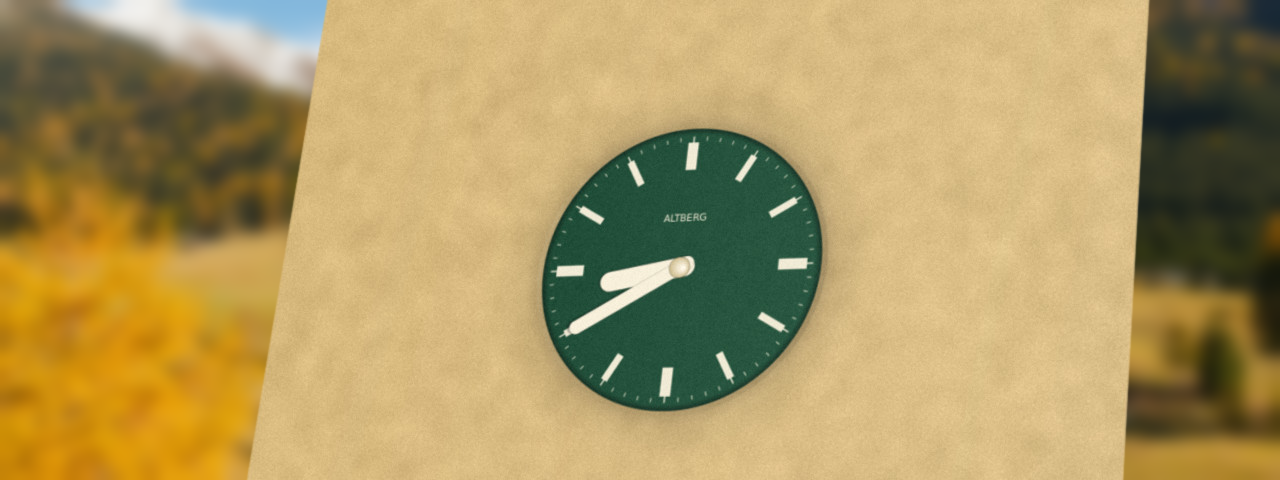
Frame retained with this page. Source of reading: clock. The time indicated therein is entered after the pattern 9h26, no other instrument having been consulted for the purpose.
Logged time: 8h40
